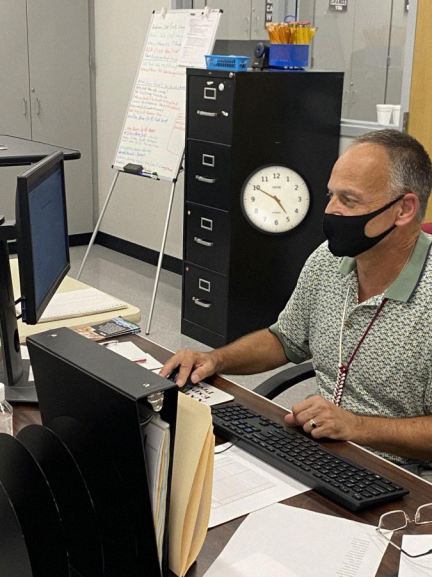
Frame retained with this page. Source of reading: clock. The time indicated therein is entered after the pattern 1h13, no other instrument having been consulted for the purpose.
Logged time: 4h50
